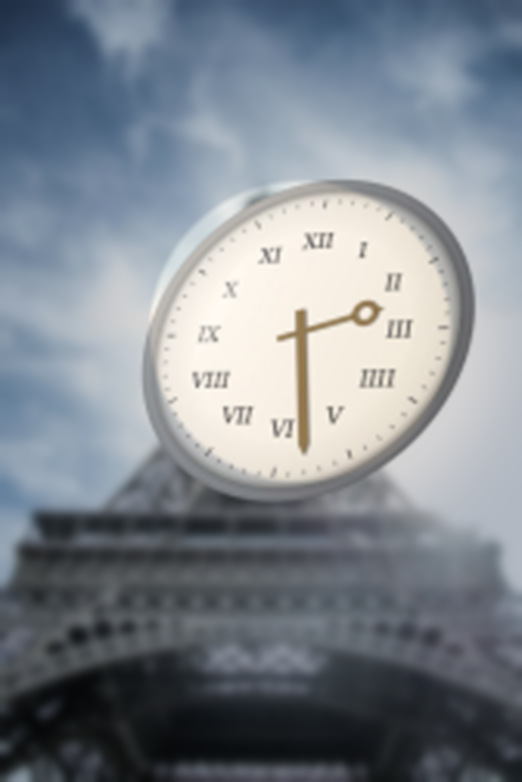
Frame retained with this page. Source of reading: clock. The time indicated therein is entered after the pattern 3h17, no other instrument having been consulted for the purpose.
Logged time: 2h28
